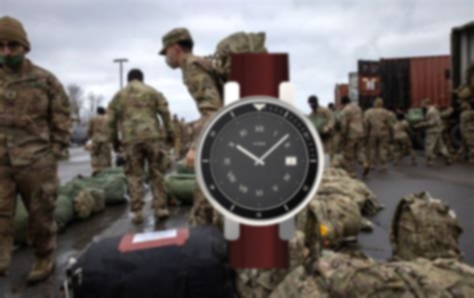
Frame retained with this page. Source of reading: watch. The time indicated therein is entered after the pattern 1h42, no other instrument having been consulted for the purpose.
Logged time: 10h08
